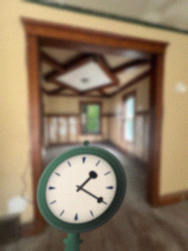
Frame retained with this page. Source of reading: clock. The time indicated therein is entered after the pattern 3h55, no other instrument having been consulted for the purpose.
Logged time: 1h20
